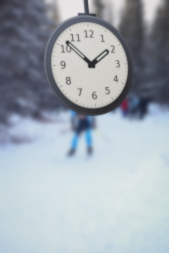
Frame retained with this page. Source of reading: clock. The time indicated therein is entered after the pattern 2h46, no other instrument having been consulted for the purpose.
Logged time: 1h52
